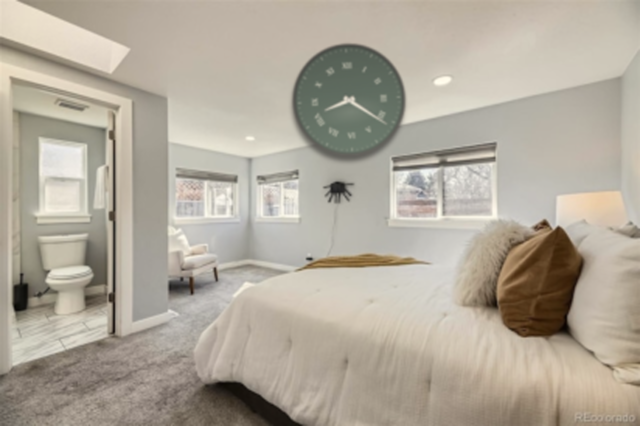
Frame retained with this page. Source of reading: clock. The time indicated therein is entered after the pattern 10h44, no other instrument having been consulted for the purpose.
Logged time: 8h21
